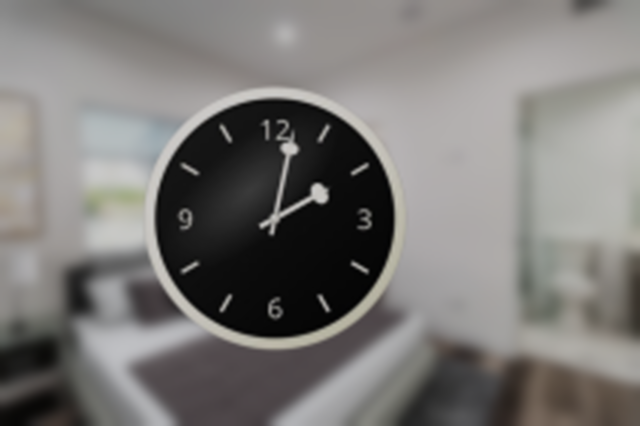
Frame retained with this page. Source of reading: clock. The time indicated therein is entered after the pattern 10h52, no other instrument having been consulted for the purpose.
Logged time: 2h02
